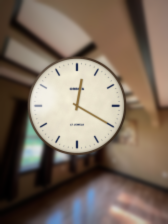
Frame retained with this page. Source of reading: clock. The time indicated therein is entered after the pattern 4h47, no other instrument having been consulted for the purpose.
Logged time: 12h20
